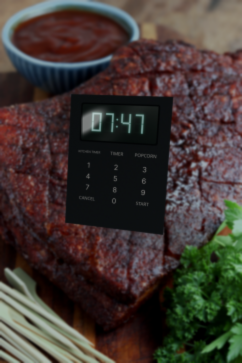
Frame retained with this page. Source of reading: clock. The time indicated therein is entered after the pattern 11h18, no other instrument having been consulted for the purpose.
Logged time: 7h47
